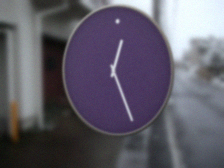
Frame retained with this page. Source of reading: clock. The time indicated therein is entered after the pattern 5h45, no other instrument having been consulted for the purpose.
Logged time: 12h25
